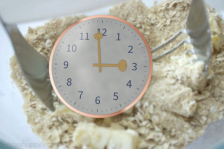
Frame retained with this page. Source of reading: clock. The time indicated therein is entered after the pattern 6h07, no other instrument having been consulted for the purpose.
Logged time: 2h59
